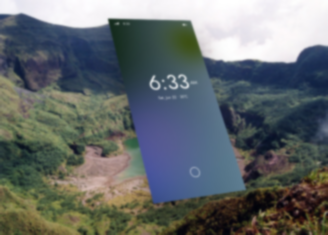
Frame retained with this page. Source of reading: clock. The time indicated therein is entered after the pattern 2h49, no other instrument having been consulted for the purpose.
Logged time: 6h33
